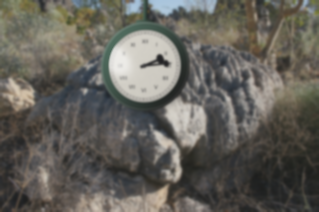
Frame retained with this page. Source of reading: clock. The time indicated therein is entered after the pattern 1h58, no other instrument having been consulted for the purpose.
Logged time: 2h14
